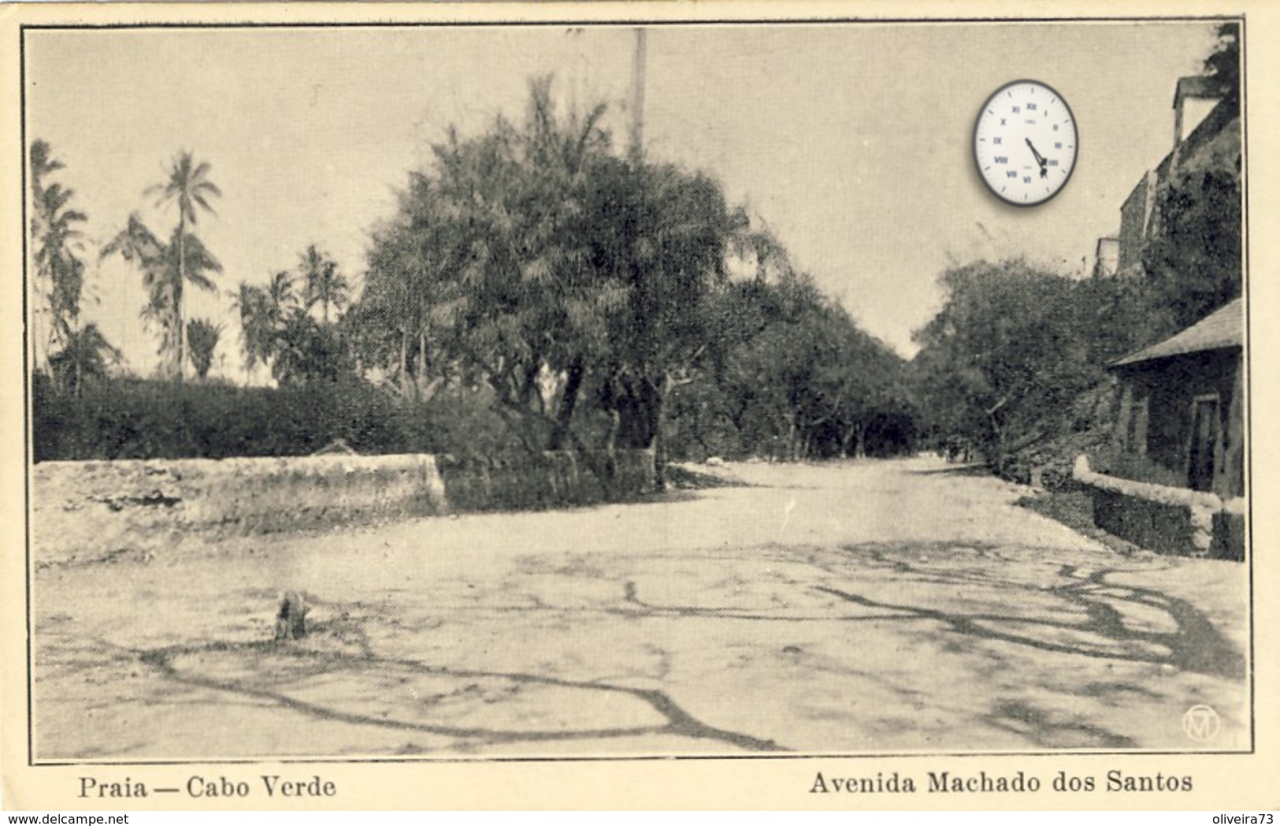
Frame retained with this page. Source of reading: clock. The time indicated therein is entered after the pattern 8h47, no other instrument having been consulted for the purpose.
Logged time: 4h24
